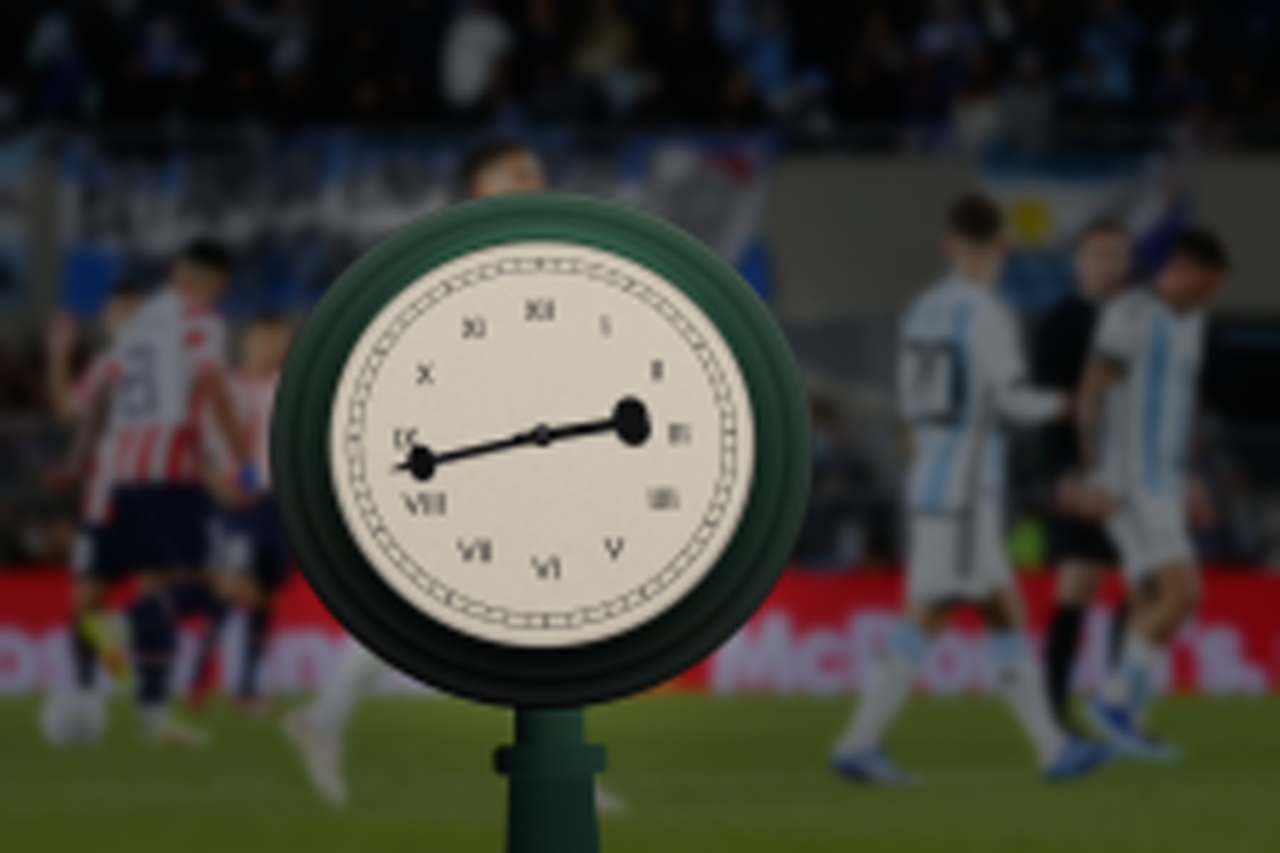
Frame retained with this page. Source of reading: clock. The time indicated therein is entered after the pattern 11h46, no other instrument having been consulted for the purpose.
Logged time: 2h43
